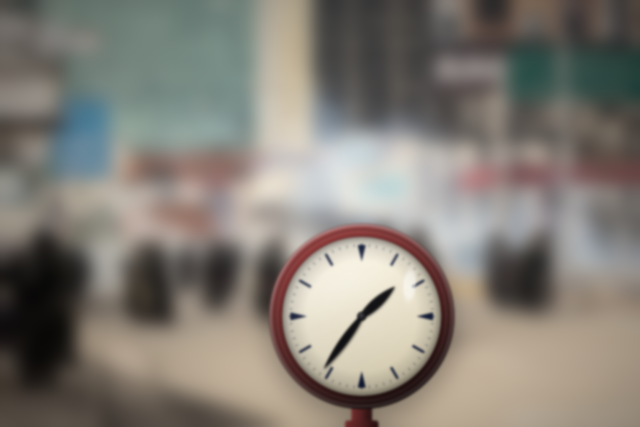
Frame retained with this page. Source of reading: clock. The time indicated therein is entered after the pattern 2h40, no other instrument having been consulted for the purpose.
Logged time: 1h36
